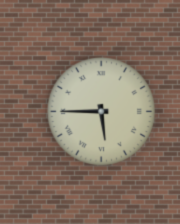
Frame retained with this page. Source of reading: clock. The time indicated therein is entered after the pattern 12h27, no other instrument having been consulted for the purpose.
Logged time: 5h45
